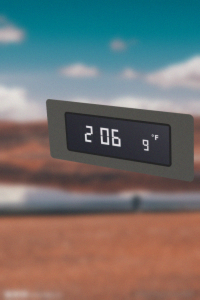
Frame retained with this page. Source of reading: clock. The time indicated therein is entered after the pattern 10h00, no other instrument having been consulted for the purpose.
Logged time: 2h06
